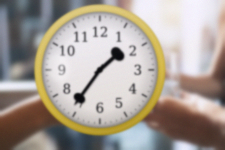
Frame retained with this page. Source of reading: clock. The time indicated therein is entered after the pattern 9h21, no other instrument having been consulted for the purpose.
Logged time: 1h36
